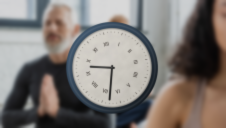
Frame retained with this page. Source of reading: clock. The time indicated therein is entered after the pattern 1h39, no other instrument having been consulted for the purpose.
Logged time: 9h33
